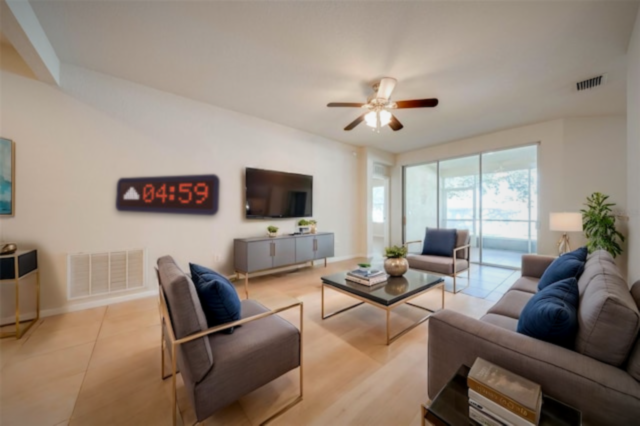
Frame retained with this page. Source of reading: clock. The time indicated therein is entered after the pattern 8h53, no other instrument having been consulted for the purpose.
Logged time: 4h59
